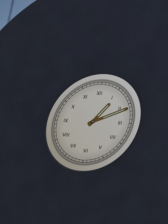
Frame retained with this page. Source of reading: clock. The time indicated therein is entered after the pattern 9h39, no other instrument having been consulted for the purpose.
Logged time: 1h11
